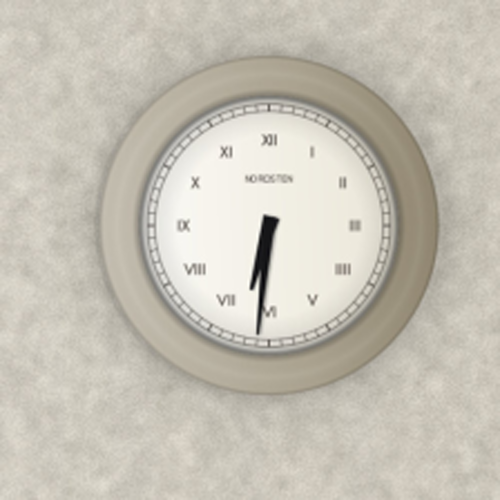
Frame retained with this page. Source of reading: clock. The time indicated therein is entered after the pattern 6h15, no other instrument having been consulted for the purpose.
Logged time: 6h31
